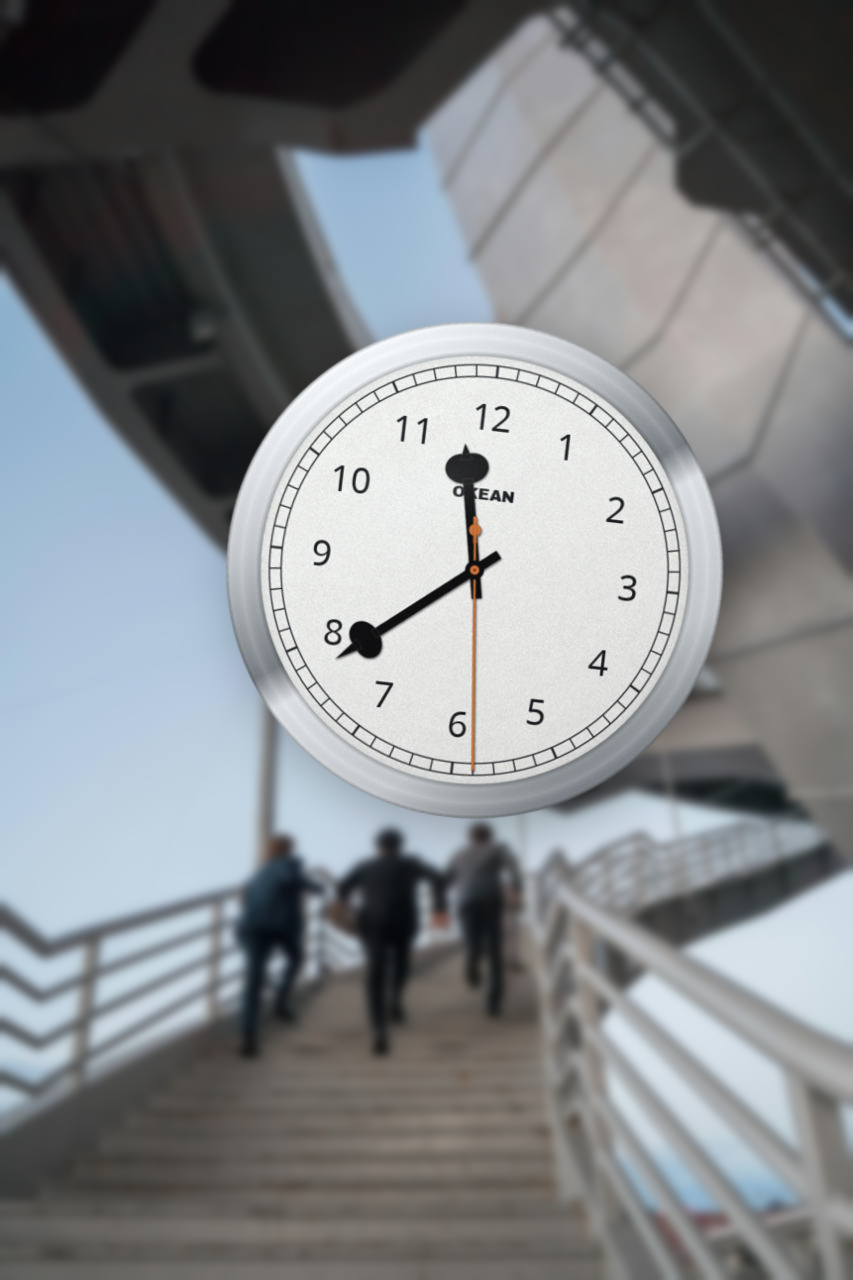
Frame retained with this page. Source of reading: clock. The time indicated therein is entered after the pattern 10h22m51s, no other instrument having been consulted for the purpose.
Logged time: 11h38m29s
